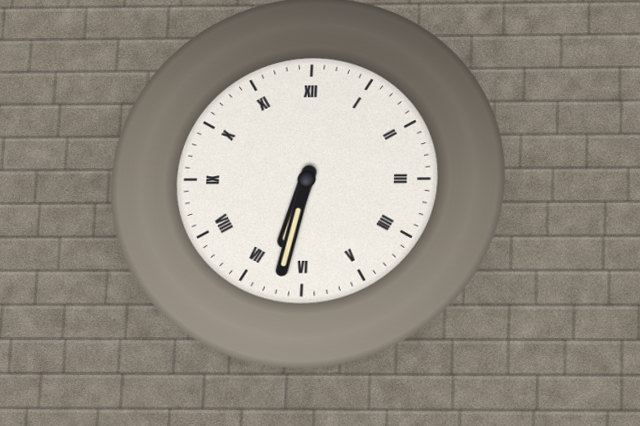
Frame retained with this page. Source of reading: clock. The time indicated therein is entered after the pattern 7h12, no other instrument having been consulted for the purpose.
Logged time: 6h32
